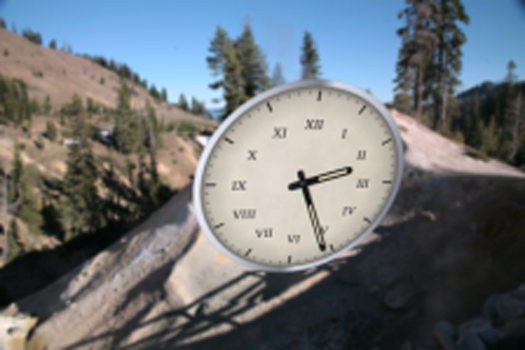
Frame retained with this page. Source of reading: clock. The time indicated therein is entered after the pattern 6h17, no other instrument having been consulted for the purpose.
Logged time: 2h26
